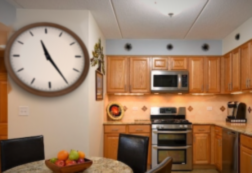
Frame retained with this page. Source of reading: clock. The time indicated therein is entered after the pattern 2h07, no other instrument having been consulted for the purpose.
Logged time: 11h25
